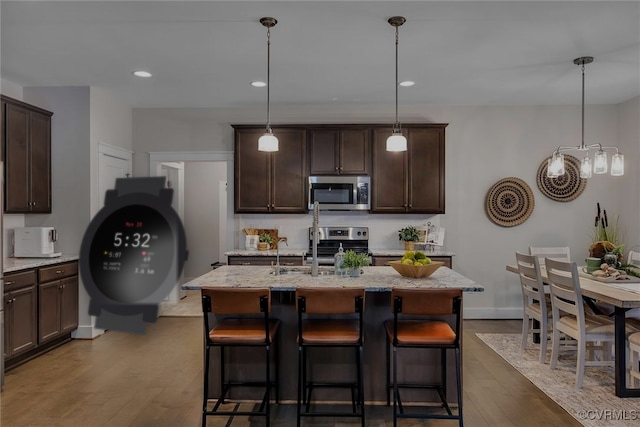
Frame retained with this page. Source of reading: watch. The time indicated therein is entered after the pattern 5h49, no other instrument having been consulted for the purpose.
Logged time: 5h32
